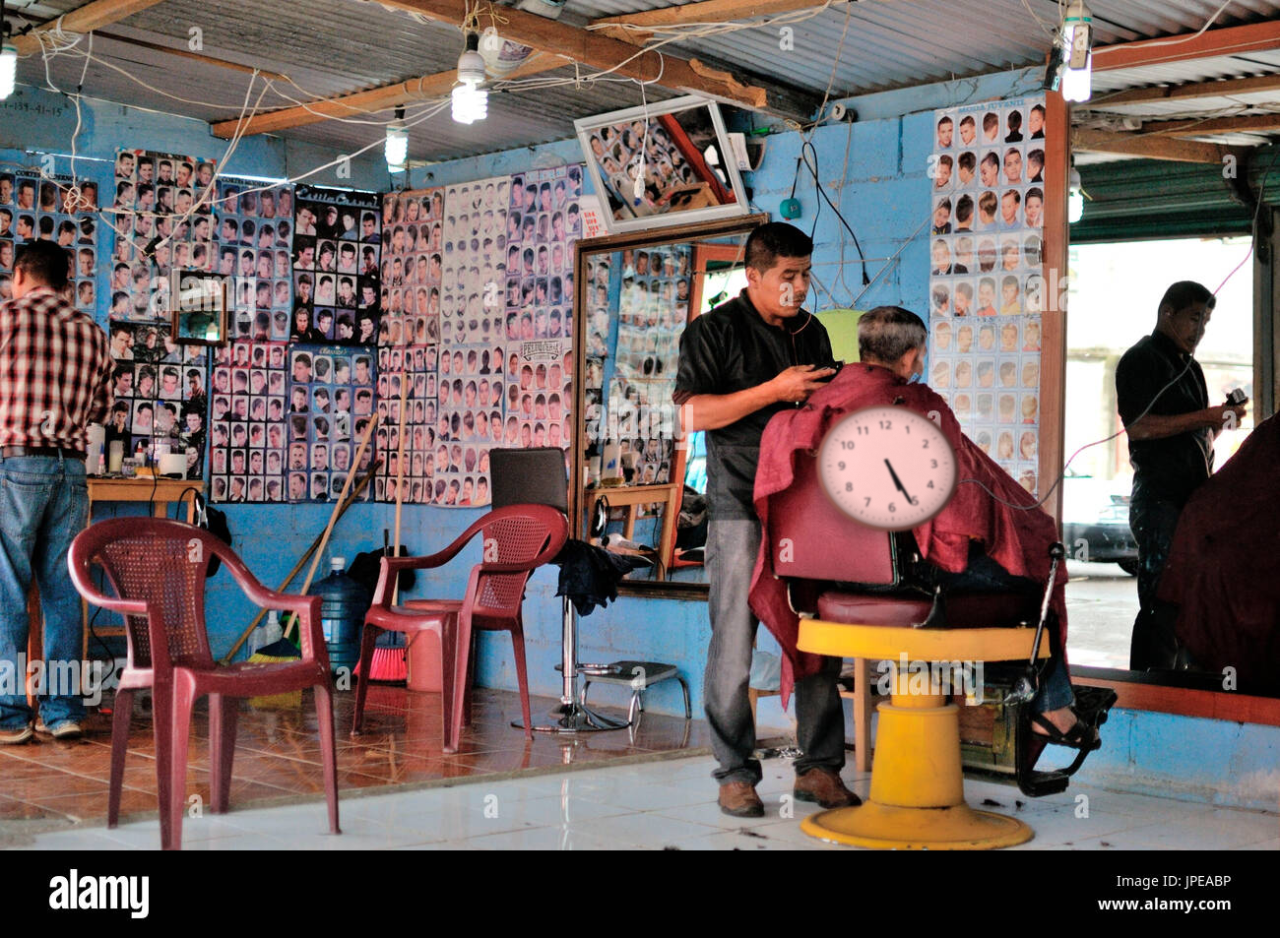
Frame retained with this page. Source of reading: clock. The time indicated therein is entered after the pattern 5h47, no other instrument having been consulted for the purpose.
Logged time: 5h26
